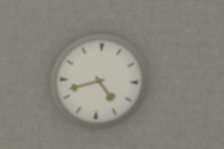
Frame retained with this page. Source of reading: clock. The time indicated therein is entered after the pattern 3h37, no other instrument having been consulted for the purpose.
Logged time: 4h42
